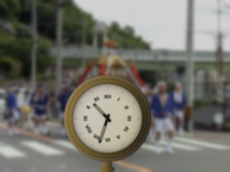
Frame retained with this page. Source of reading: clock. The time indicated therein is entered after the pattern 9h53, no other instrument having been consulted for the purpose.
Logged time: 10h33
